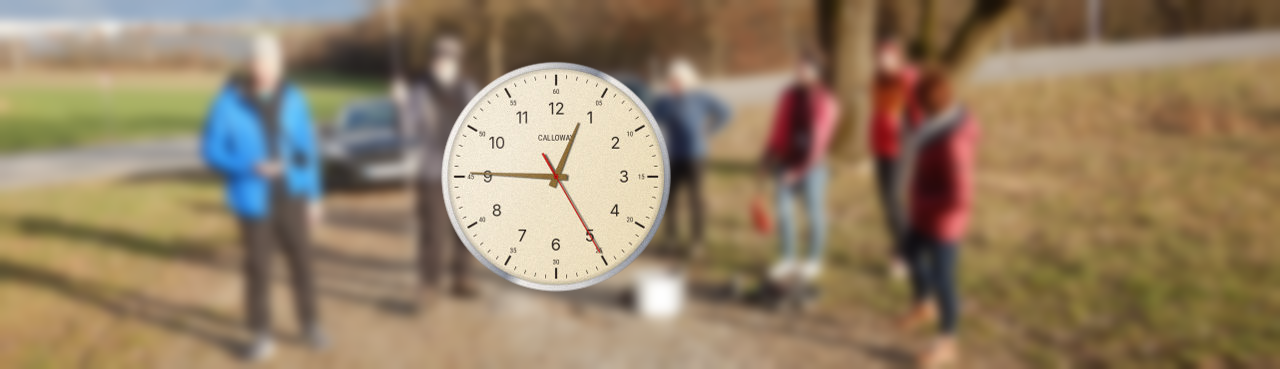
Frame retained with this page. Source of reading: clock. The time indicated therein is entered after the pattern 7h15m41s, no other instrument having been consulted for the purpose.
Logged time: 12h45m25s
